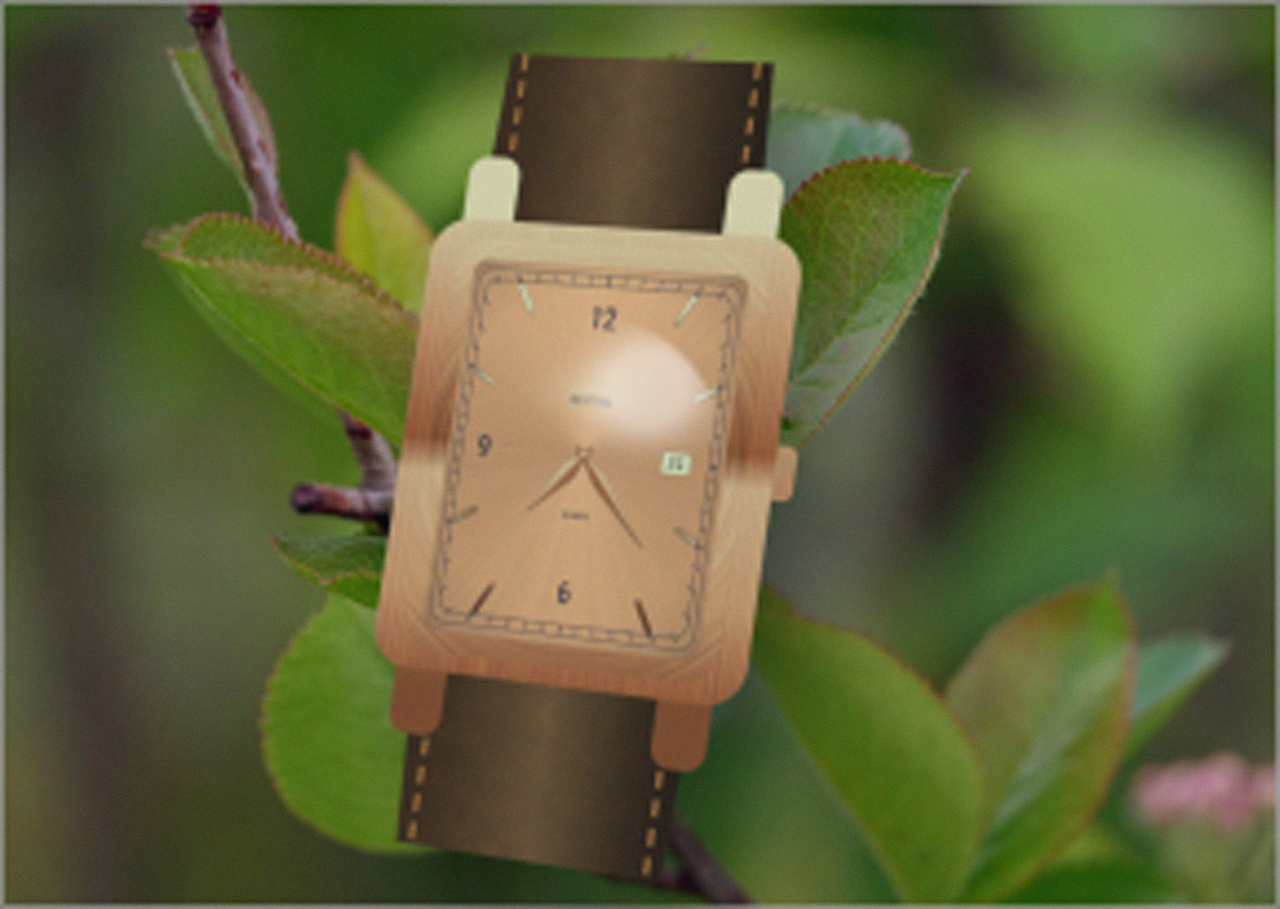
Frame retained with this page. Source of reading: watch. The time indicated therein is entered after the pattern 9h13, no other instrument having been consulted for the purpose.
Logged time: 7h23
